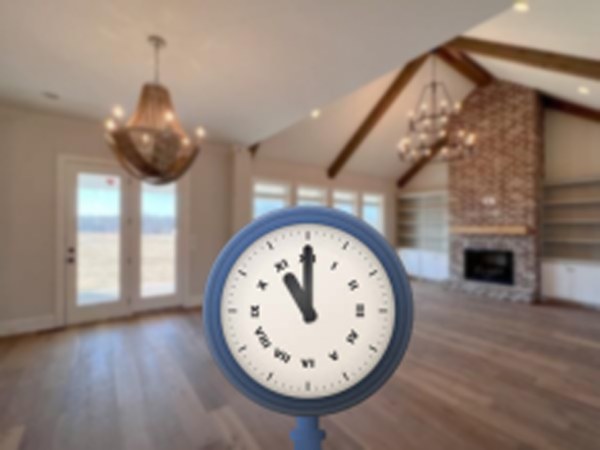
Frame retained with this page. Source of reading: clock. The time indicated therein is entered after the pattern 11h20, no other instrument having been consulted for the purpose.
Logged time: 11h00
